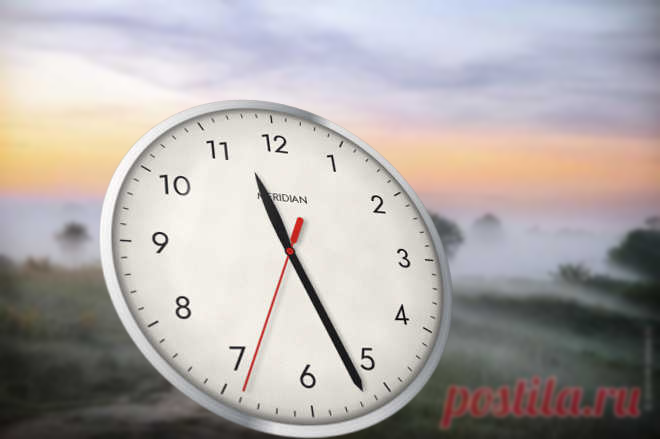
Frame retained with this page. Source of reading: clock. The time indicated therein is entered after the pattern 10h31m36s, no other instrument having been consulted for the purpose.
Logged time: 11h26m34s
